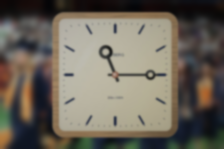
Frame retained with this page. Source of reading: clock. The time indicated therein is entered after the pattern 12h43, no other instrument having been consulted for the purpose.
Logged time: 11h15
